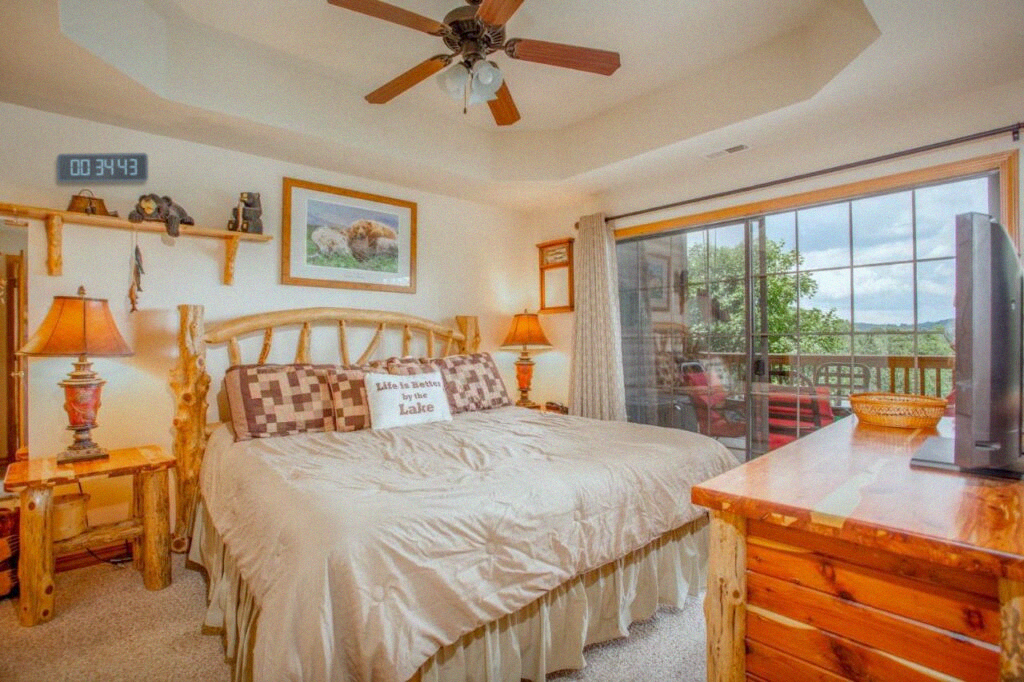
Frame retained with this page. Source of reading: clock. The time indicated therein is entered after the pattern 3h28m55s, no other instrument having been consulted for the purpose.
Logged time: 0h34m43s
